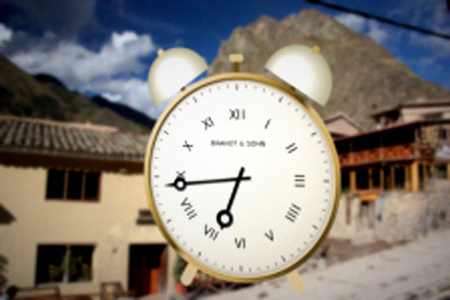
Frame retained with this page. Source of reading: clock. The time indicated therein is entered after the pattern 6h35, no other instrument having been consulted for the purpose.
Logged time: 6h44
